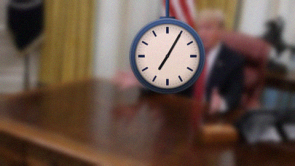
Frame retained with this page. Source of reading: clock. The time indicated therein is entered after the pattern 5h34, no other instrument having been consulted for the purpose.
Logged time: 7h05
